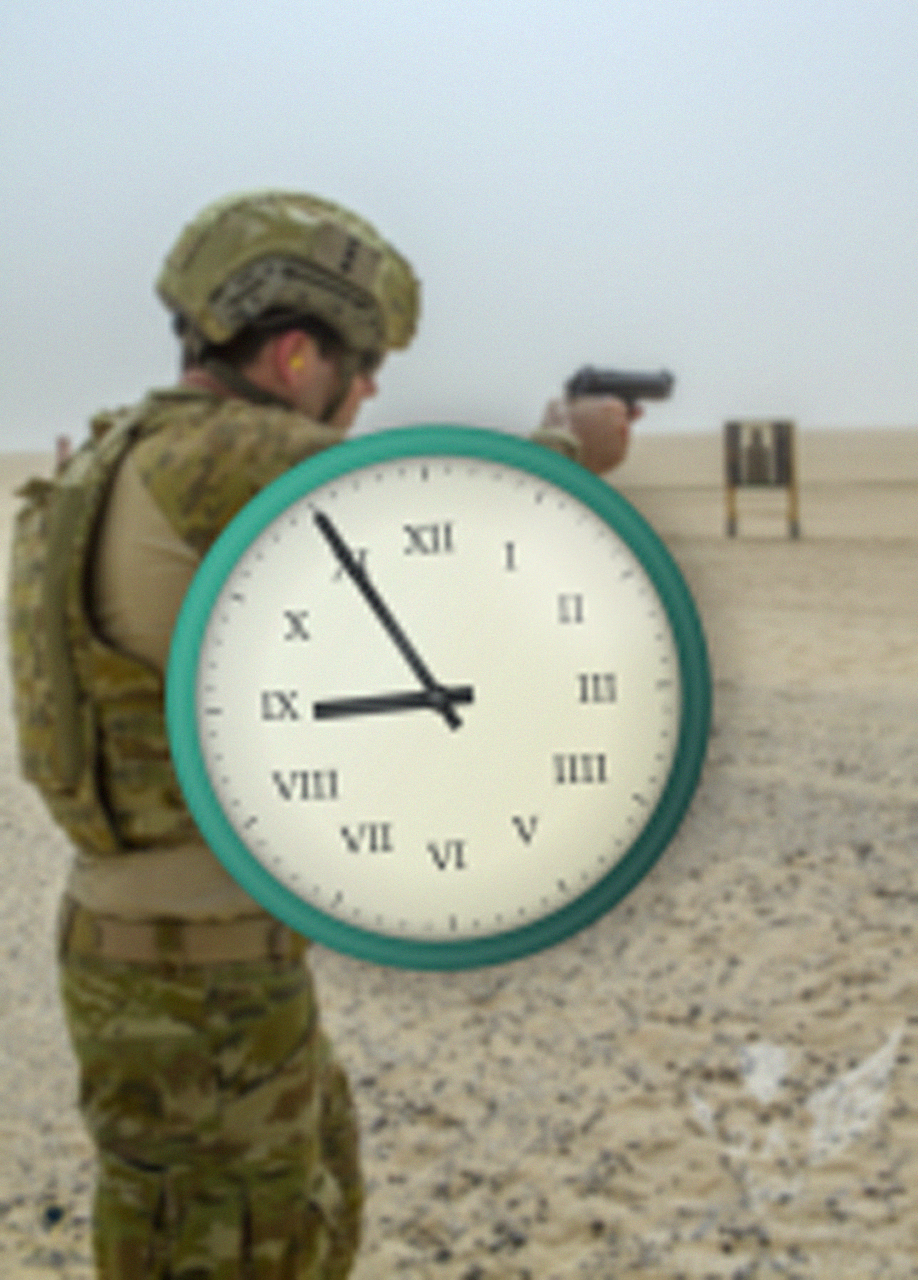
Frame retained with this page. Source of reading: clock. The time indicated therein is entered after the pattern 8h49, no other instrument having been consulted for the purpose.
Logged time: 8h55
